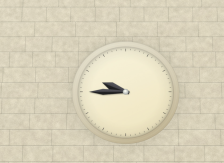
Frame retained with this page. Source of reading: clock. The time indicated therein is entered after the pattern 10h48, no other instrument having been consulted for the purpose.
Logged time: 9h45
